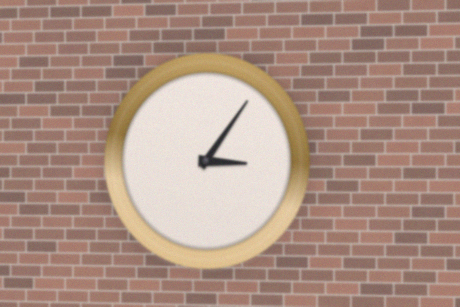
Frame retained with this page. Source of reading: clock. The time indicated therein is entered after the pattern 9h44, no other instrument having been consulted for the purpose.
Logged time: 3h06
